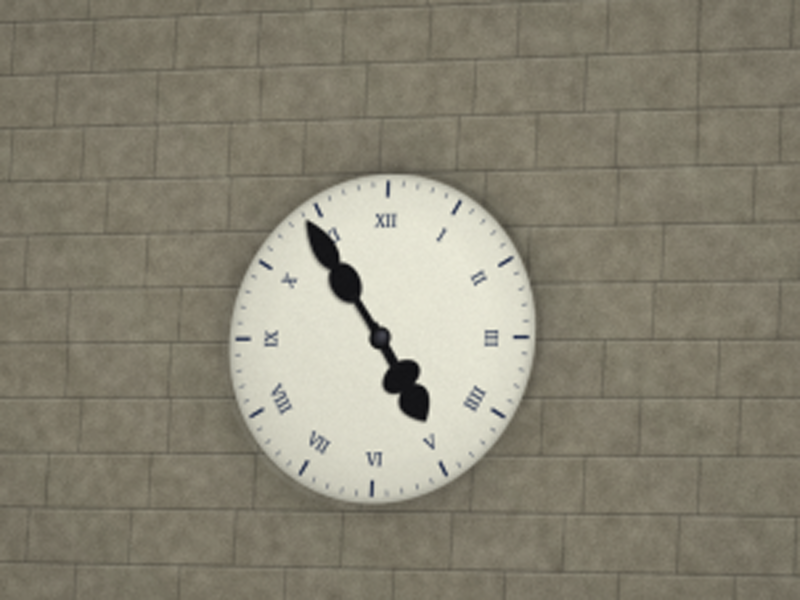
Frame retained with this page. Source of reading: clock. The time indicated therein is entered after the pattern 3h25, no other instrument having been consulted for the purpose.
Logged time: 4h54
